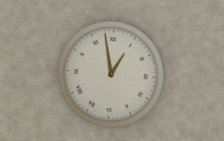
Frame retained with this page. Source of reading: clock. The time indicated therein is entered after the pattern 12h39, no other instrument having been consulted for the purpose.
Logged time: 12h58
